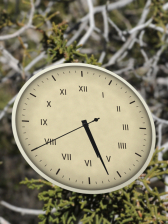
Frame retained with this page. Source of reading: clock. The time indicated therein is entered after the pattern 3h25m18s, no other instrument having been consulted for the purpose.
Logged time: 5h26m40s
